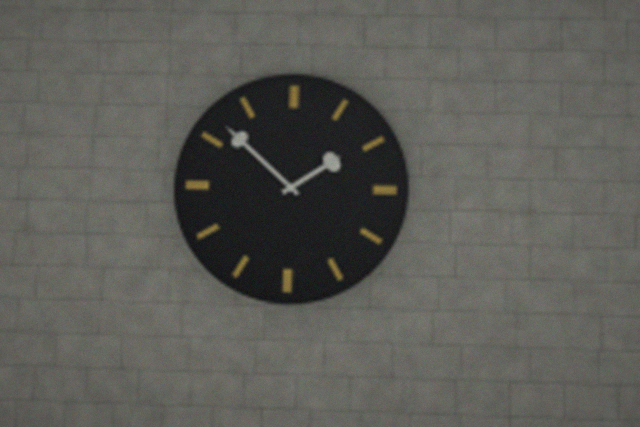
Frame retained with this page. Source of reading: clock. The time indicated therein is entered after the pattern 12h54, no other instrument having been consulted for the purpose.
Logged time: 1h52
